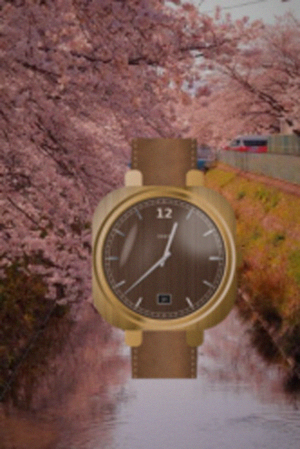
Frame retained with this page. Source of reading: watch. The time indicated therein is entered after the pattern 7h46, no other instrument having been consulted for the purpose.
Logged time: 12h38
